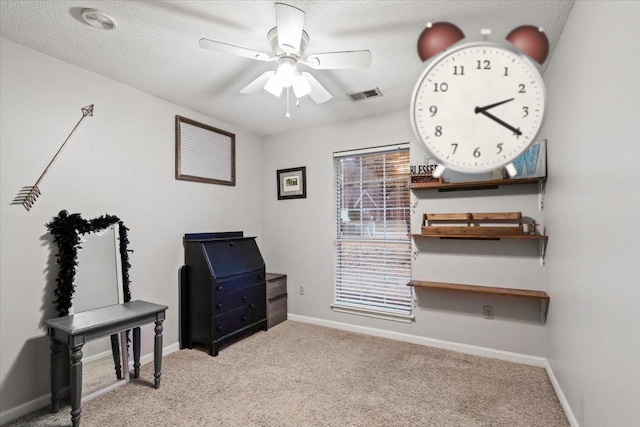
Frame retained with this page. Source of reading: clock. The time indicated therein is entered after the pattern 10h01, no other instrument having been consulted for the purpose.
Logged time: 2h20
